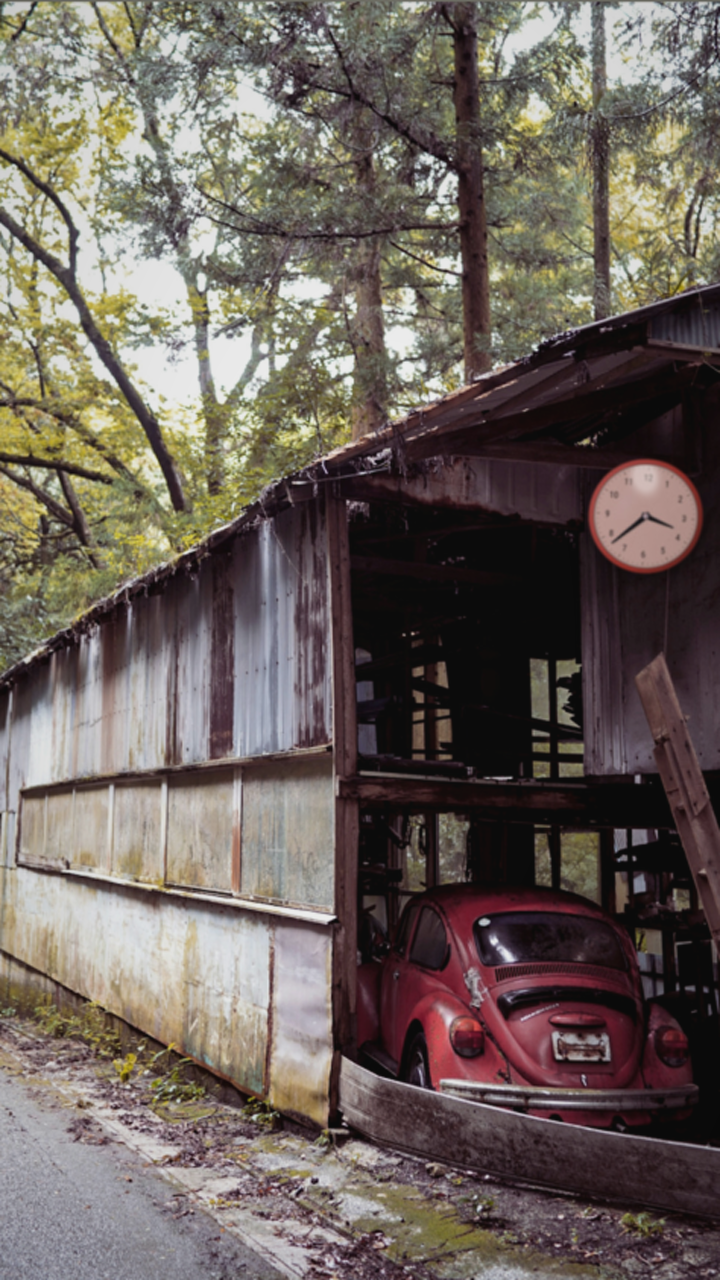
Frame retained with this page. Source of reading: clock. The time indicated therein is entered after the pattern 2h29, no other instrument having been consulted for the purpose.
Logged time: 3h38
